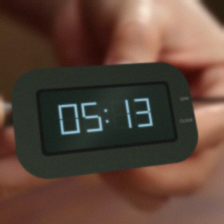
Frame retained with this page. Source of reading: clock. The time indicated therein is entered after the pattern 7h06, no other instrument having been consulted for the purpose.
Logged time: 5h13
